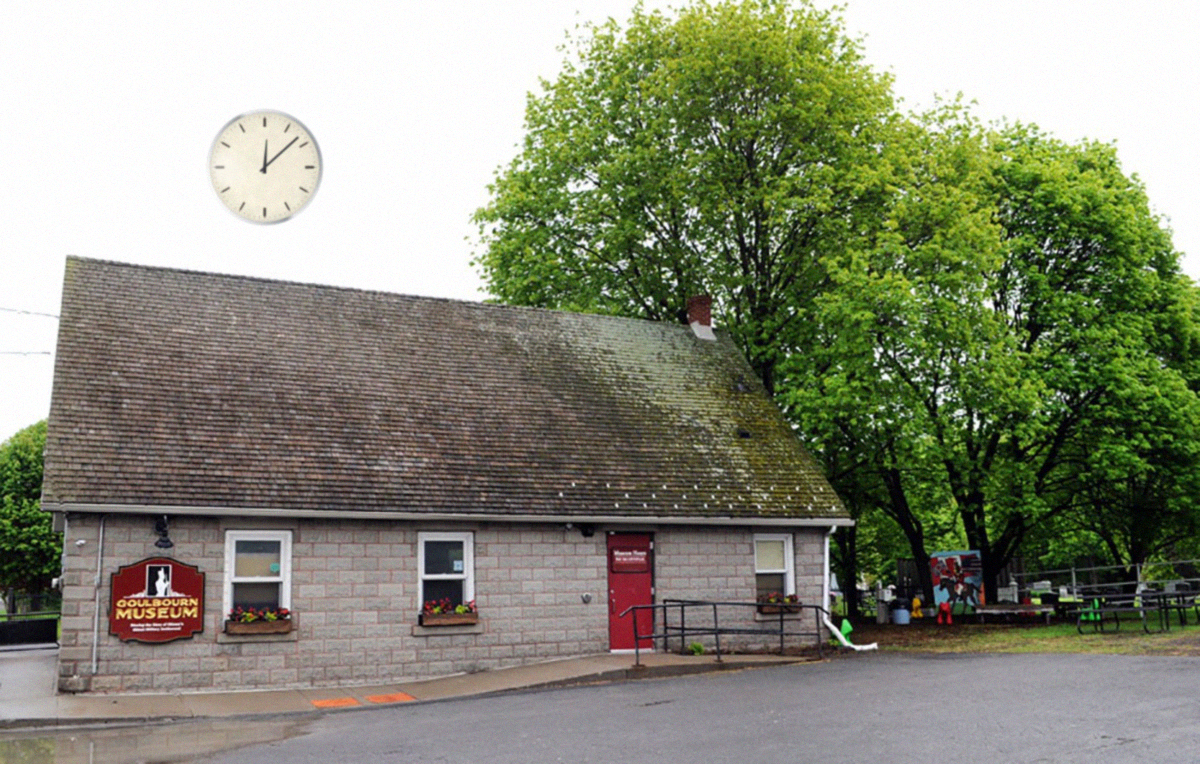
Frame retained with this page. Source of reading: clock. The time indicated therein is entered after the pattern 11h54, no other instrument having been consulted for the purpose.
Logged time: 12h08
